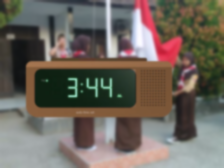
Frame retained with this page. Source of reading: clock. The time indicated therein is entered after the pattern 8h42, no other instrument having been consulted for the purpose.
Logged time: 3h44
